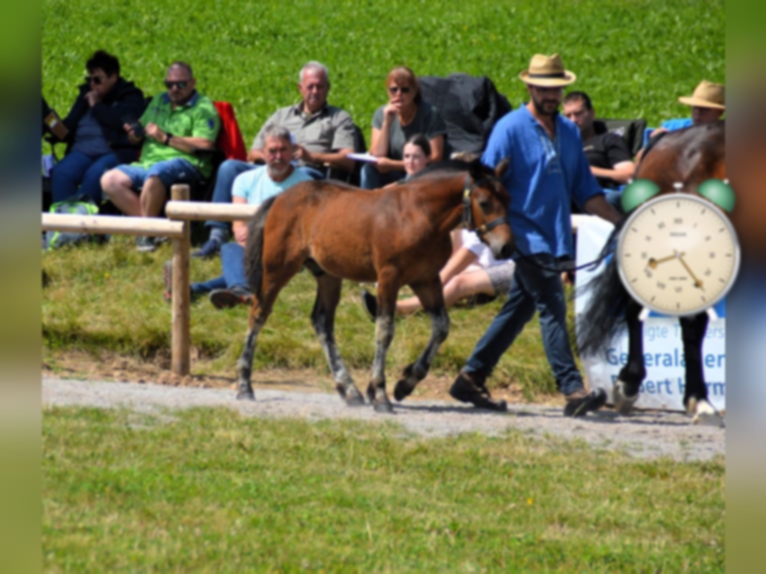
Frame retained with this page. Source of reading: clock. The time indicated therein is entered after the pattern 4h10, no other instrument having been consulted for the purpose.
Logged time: 8h24
